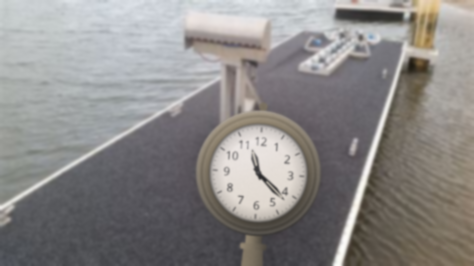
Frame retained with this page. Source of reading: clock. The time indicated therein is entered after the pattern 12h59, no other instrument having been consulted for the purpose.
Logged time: 11h22
